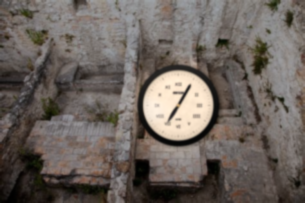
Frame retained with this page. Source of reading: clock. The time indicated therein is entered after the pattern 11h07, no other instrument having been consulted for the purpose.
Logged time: 7h05
